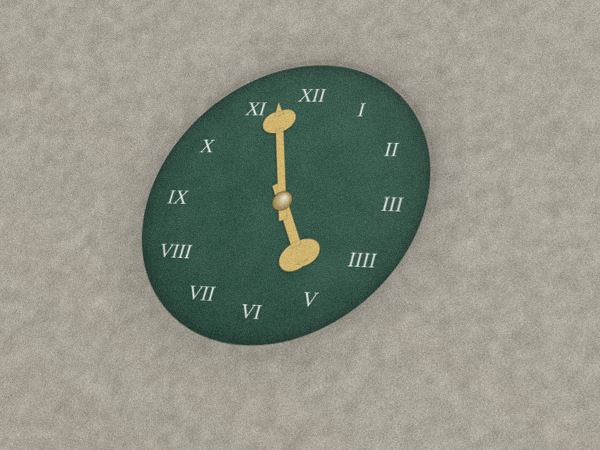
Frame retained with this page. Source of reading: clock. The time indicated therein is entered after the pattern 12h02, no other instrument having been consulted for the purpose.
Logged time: 4h57
